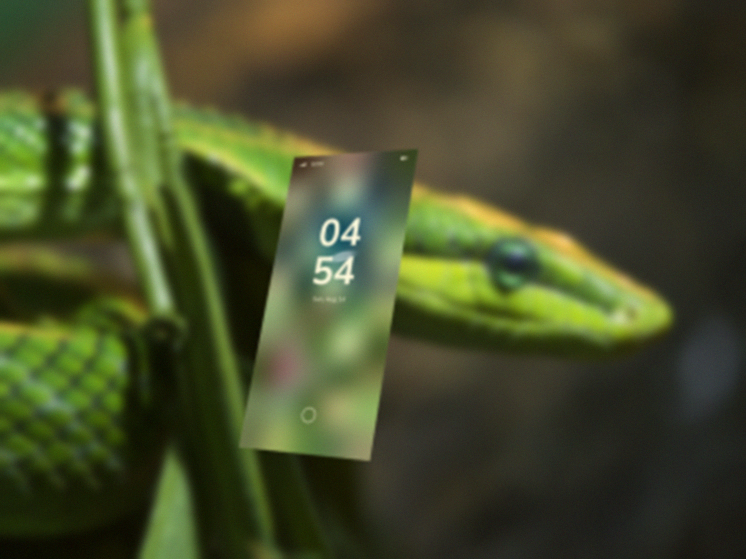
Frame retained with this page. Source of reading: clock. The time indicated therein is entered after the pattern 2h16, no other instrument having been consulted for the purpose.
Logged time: 4h54
